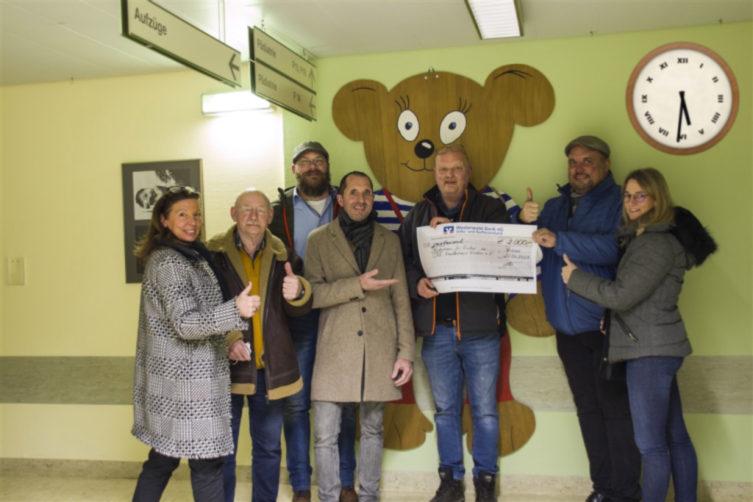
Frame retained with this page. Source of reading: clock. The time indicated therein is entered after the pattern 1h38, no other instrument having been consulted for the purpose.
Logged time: 5h31
